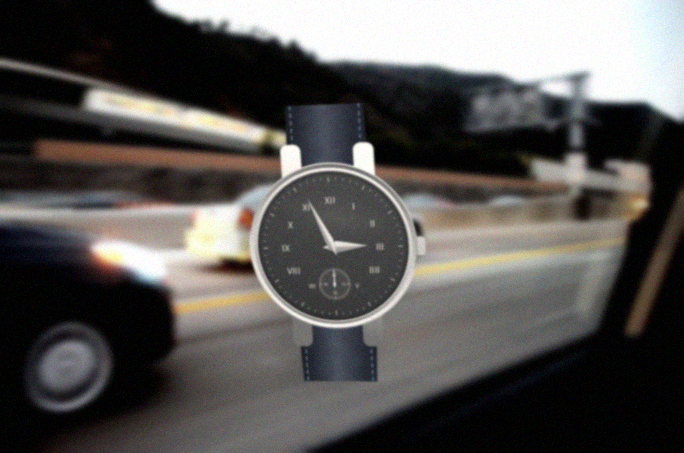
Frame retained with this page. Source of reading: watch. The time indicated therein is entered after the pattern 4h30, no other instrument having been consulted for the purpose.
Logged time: 2h56
